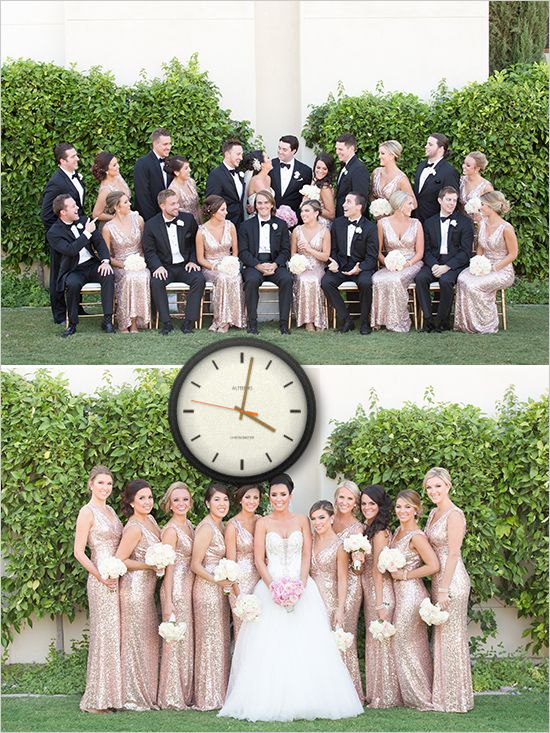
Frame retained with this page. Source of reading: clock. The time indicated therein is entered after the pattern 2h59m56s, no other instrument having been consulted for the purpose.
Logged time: 4h01m47s
